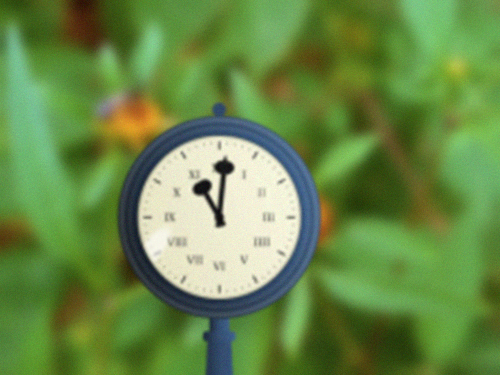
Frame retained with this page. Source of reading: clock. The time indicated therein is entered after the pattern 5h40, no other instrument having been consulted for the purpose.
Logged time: 11h01
